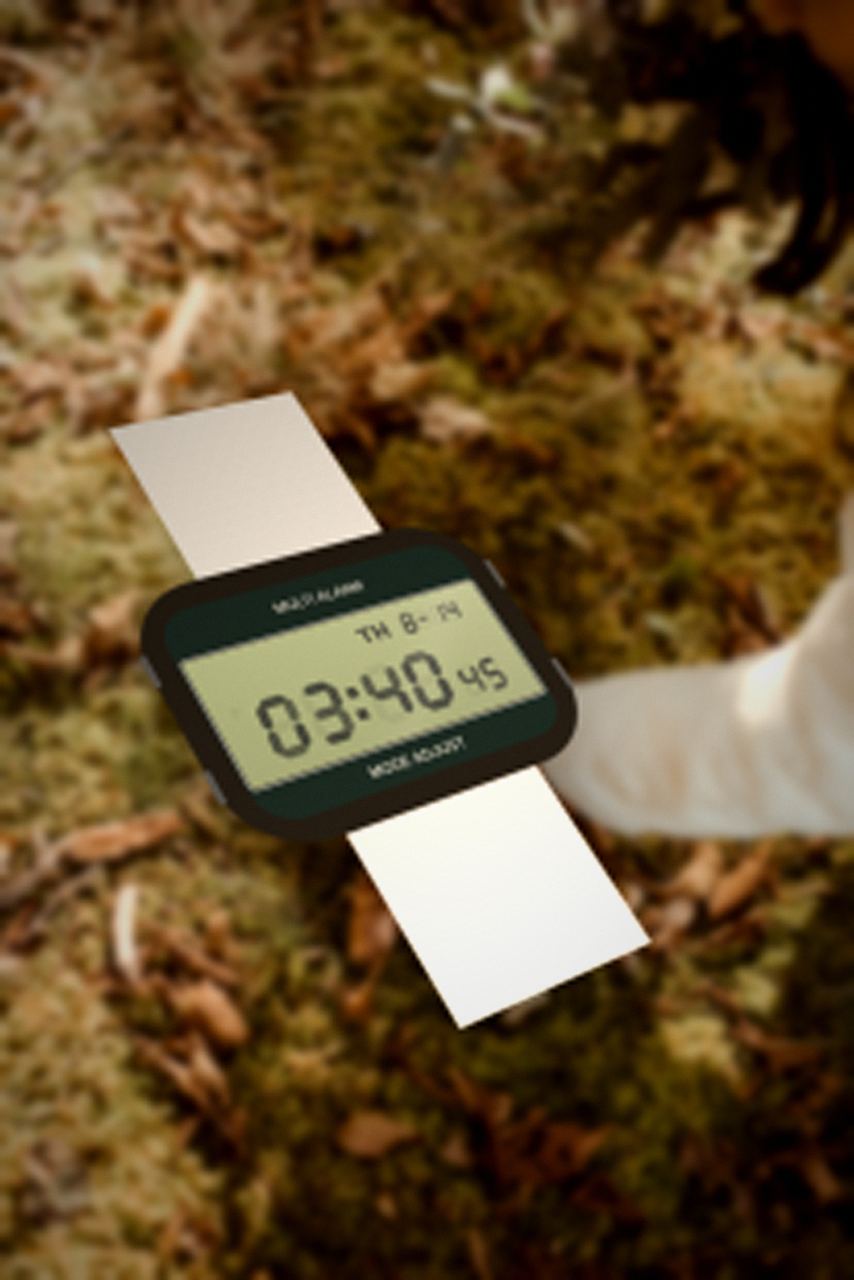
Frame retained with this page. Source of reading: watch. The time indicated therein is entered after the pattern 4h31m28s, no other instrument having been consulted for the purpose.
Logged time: 3h40m45s
